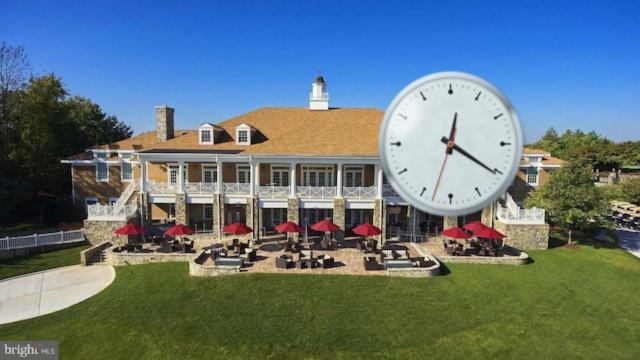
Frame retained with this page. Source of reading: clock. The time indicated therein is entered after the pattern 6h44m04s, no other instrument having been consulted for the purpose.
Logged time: 12h20m33s
